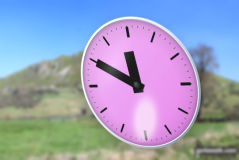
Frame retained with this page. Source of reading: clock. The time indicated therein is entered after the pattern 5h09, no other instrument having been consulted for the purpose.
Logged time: 11h50
